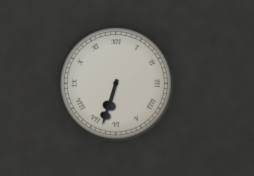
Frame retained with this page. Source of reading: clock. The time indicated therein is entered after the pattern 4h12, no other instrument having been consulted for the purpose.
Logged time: 6h33
